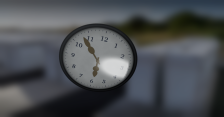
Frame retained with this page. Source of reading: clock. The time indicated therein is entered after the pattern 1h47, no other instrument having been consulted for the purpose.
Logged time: 5h53
